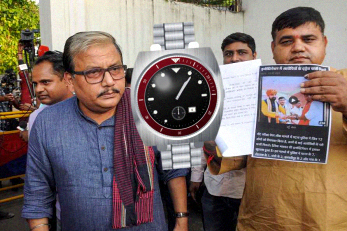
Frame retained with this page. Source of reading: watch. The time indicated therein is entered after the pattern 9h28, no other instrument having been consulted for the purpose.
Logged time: 1h06
